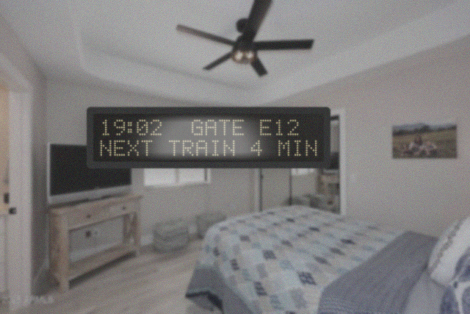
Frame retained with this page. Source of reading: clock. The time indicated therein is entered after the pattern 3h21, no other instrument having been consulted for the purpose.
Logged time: 19h02
